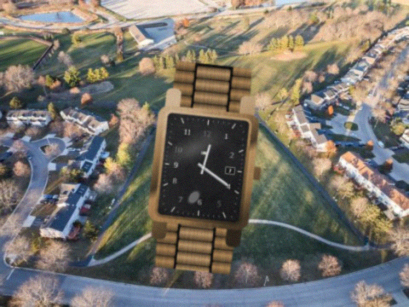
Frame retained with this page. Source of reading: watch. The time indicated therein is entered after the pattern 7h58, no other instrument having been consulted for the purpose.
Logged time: 12h20
